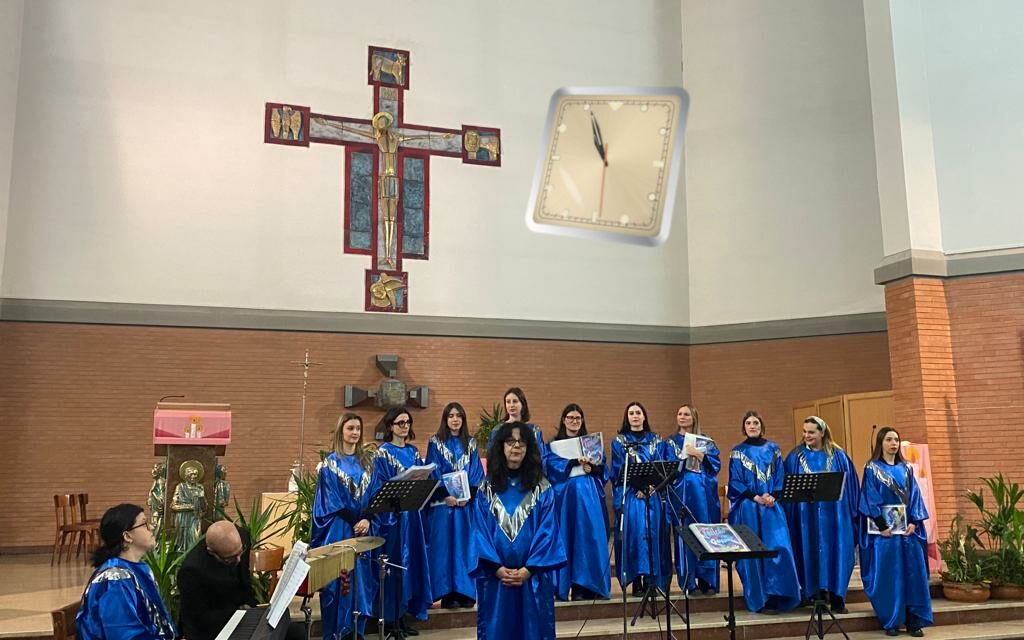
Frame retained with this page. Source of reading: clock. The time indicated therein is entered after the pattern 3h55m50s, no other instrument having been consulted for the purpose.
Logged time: 10h55m29s
